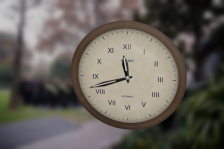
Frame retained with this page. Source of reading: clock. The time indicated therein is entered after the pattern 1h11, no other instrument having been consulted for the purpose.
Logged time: 11h42
